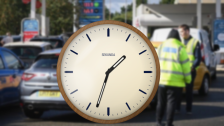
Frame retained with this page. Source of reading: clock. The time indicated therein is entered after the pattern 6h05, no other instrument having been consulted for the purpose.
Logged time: 1h33
